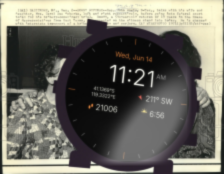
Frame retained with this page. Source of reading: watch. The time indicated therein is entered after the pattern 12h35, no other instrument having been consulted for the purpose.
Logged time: 11h21
